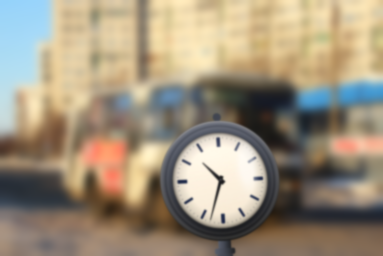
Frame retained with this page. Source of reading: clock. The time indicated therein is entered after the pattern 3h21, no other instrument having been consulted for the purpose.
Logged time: 10h33
